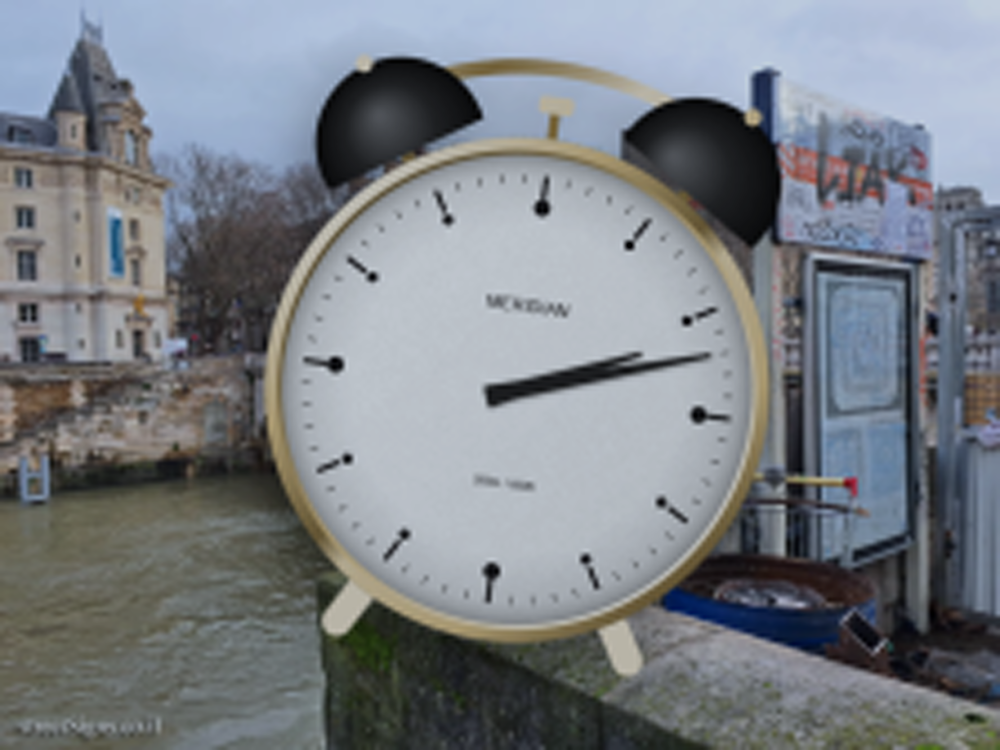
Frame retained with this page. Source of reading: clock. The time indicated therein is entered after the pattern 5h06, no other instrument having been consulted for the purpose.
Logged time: 2h12
